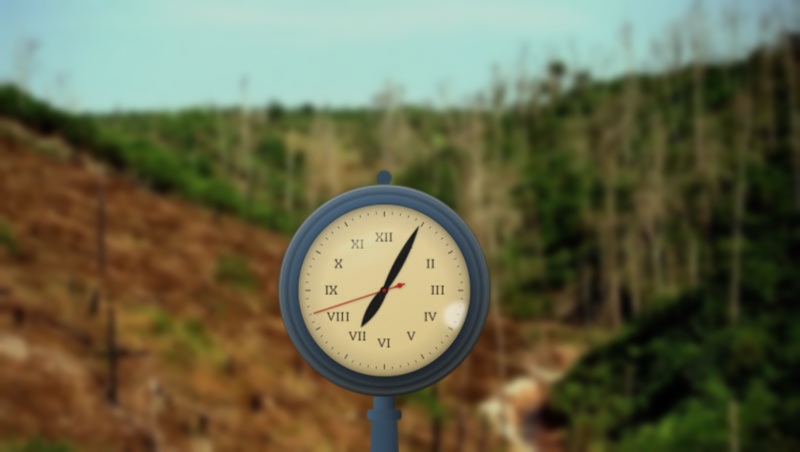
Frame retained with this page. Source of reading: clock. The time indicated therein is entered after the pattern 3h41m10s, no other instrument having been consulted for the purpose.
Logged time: 7h04m42s
